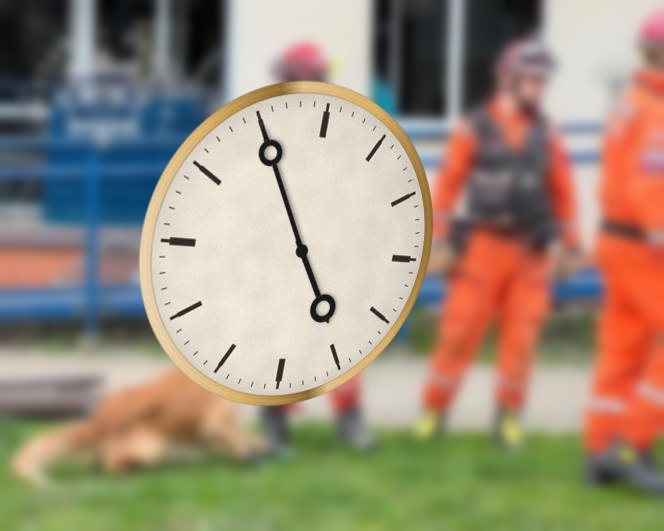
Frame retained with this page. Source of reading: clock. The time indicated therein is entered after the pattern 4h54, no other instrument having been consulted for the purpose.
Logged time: 4h55
